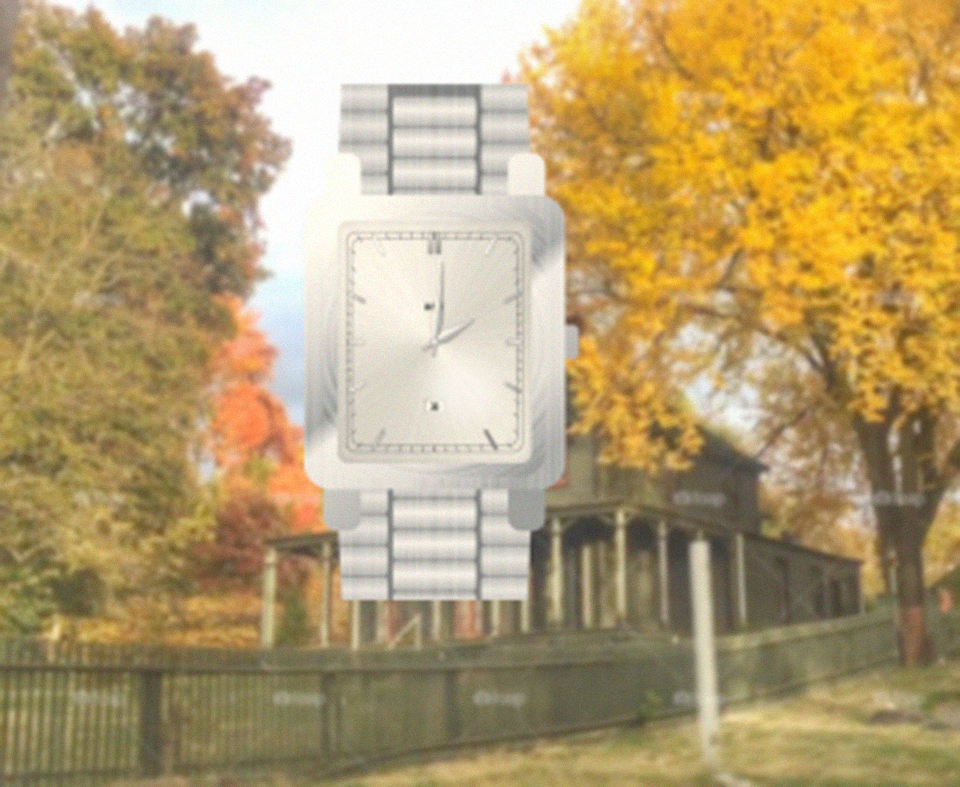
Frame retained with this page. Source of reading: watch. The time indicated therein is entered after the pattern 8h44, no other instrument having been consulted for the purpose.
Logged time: 2h01
